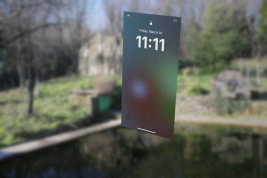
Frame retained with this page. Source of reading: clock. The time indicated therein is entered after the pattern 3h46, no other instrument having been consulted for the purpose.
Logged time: 11h11
